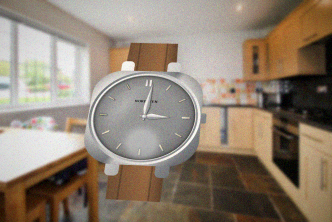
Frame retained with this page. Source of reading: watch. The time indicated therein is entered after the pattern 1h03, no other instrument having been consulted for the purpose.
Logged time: 3h01
